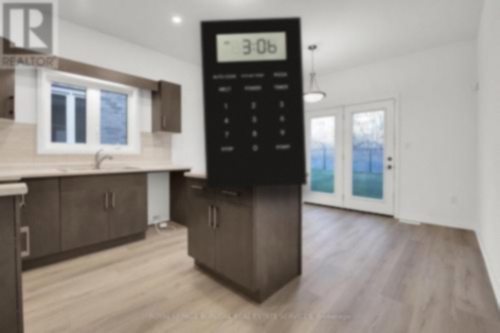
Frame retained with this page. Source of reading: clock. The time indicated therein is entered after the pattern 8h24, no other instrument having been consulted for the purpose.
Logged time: 3h06
